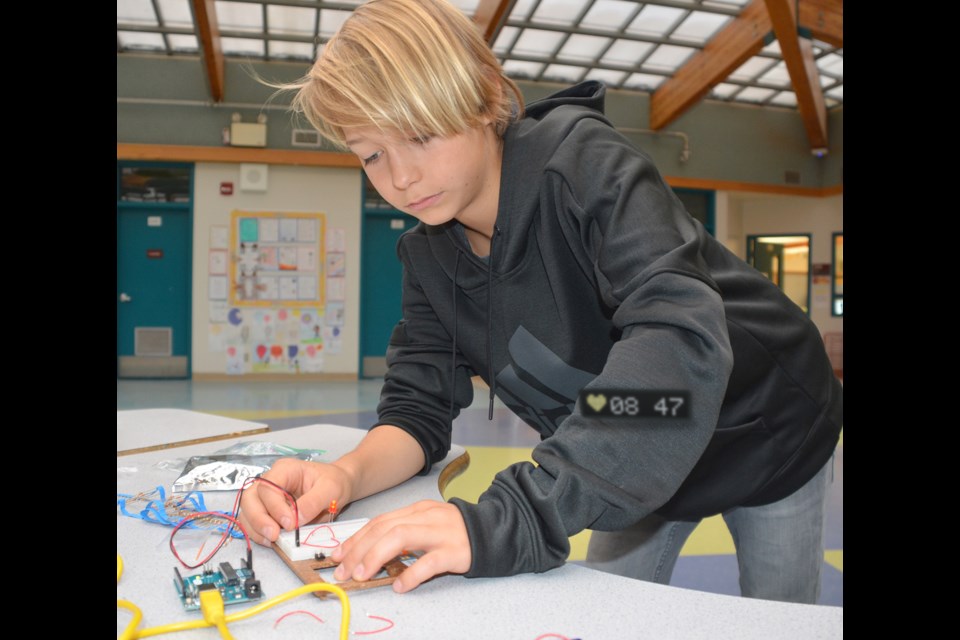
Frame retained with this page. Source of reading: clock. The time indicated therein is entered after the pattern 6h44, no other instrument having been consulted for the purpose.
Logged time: 8h47
